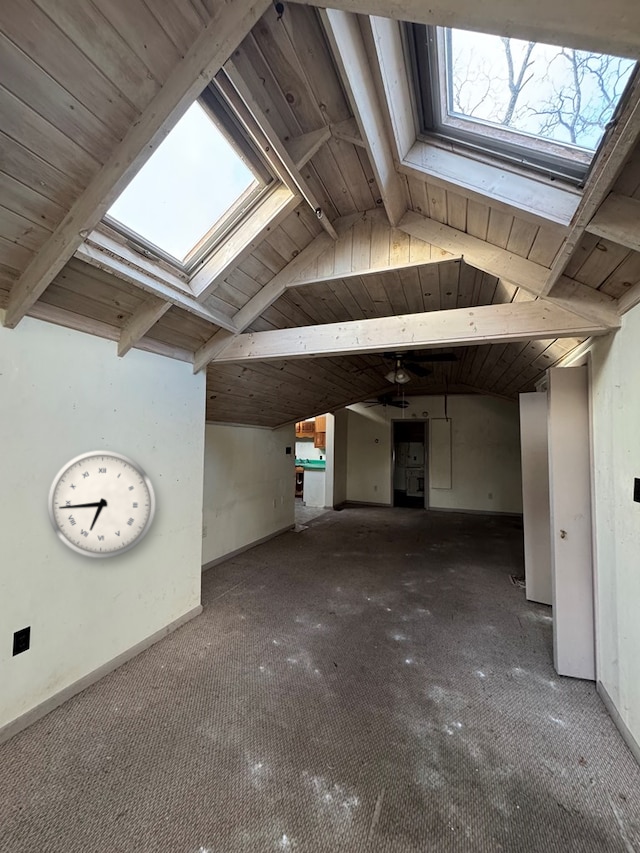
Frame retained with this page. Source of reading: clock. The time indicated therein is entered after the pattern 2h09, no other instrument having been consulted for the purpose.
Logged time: 6h44
